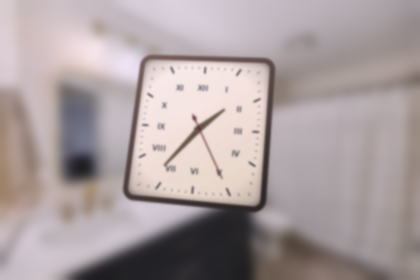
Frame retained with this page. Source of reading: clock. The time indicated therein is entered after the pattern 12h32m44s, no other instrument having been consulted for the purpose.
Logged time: 1h36m25s
